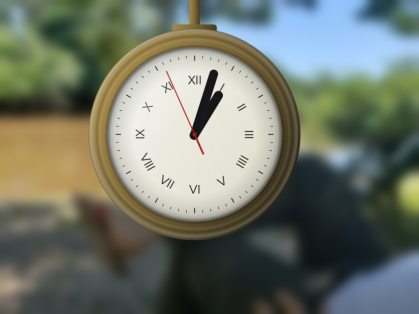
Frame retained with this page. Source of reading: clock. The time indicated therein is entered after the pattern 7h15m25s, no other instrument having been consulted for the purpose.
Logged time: 1h02m56s
